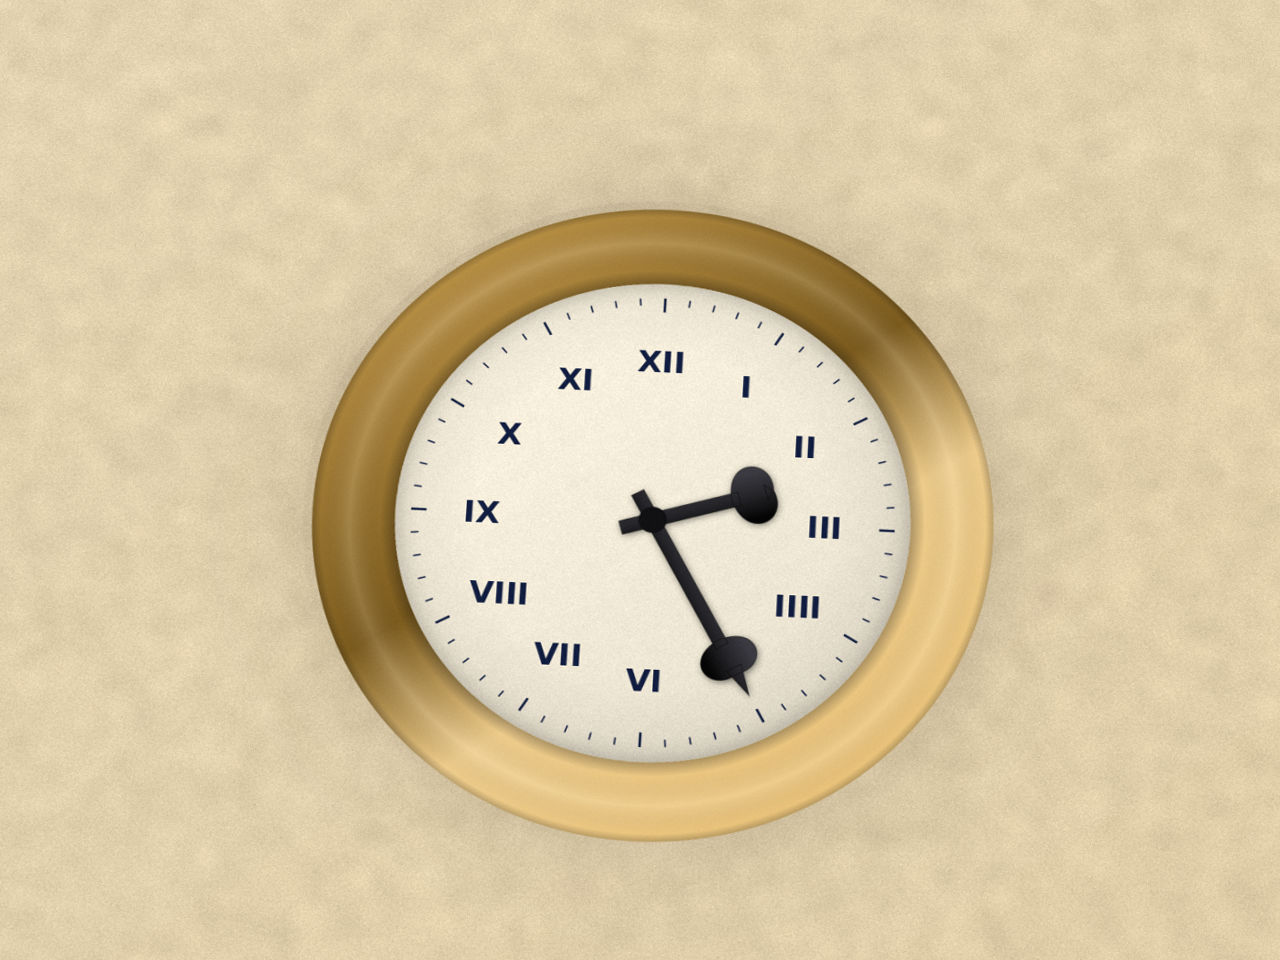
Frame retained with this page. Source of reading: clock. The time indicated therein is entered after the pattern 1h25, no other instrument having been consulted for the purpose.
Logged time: 2h25
